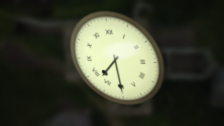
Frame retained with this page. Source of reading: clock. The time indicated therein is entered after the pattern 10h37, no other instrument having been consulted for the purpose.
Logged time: 7h30
